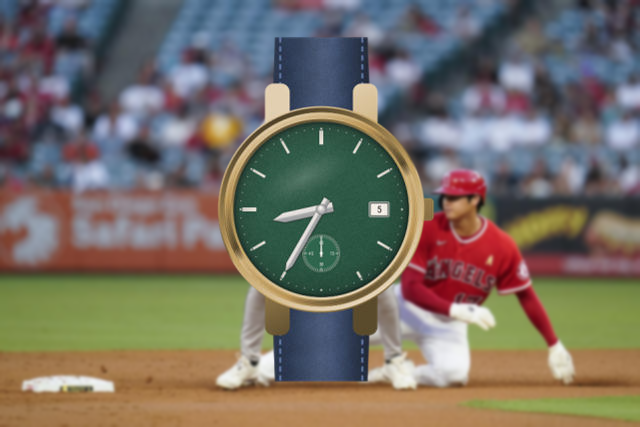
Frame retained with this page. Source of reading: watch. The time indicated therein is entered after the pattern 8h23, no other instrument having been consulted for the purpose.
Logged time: 8h35
